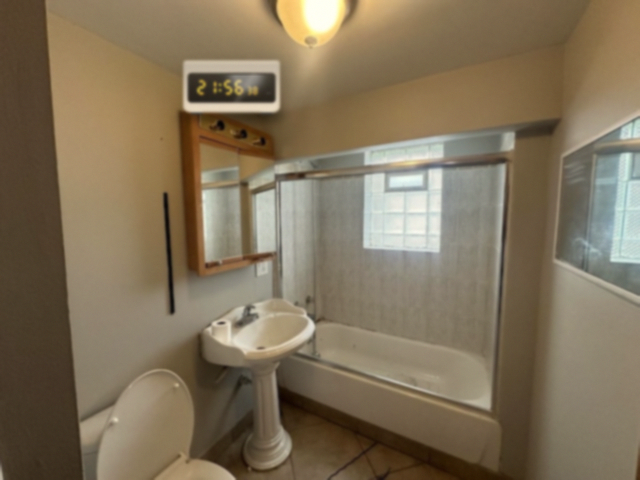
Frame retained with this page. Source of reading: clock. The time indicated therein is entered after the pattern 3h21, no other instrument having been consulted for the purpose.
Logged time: 21h56
